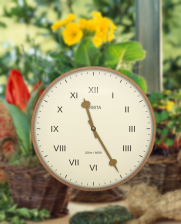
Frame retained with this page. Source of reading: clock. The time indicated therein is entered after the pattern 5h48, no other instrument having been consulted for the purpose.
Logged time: 11h25
